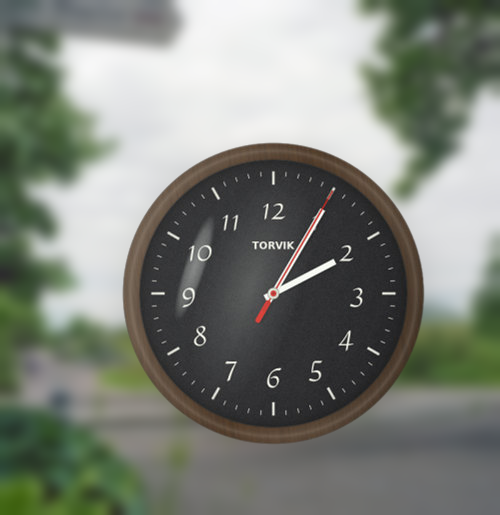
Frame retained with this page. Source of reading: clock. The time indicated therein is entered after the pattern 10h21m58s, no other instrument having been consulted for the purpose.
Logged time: 2h05m05s
